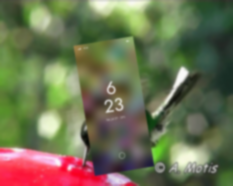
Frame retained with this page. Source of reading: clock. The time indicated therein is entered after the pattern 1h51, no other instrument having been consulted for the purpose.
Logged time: 6h23
